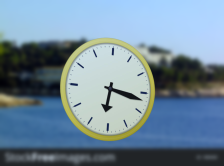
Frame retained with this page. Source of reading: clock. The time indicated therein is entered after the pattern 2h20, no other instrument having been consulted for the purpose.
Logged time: 6h17
